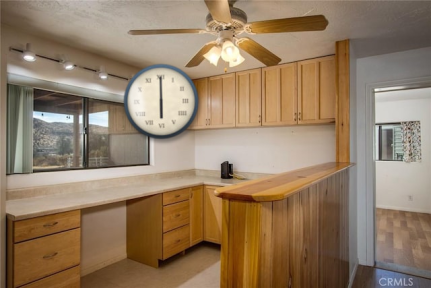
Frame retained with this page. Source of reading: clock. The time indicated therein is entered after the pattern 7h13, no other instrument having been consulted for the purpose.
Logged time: 6h00
